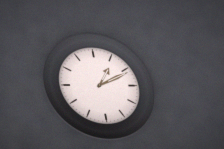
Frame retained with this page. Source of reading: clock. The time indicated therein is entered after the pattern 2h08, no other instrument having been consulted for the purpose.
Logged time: 1h11
